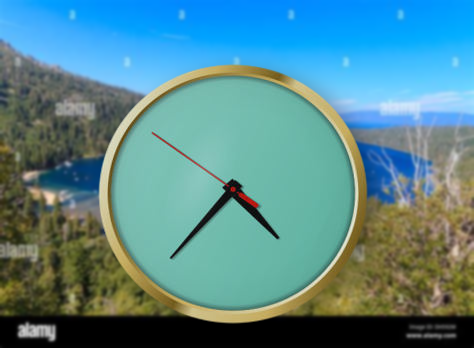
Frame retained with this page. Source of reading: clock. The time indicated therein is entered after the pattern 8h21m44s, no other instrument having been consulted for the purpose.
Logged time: 4h36m51s
